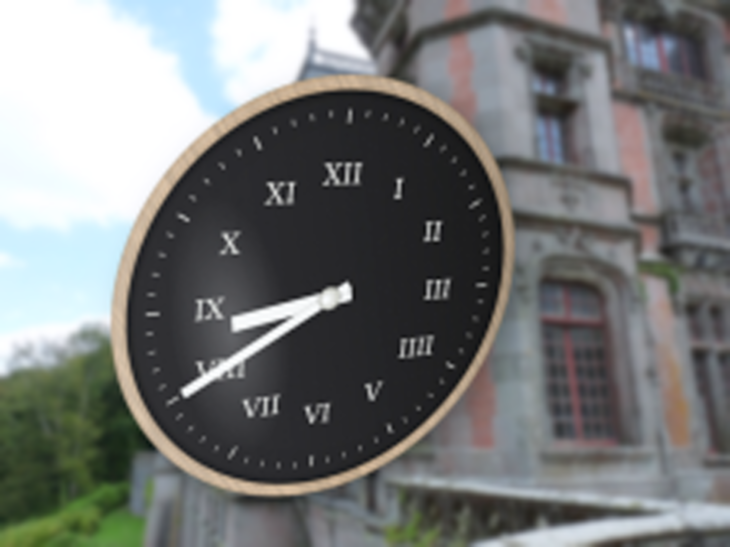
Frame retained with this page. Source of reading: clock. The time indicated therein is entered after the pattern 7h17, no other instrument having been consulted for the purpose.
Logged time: 8h40
